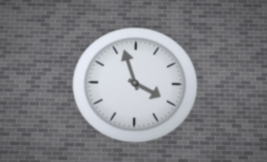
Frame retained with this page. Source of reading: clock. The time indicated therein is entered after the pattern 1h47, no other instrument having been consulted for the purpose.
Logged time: 3h57
